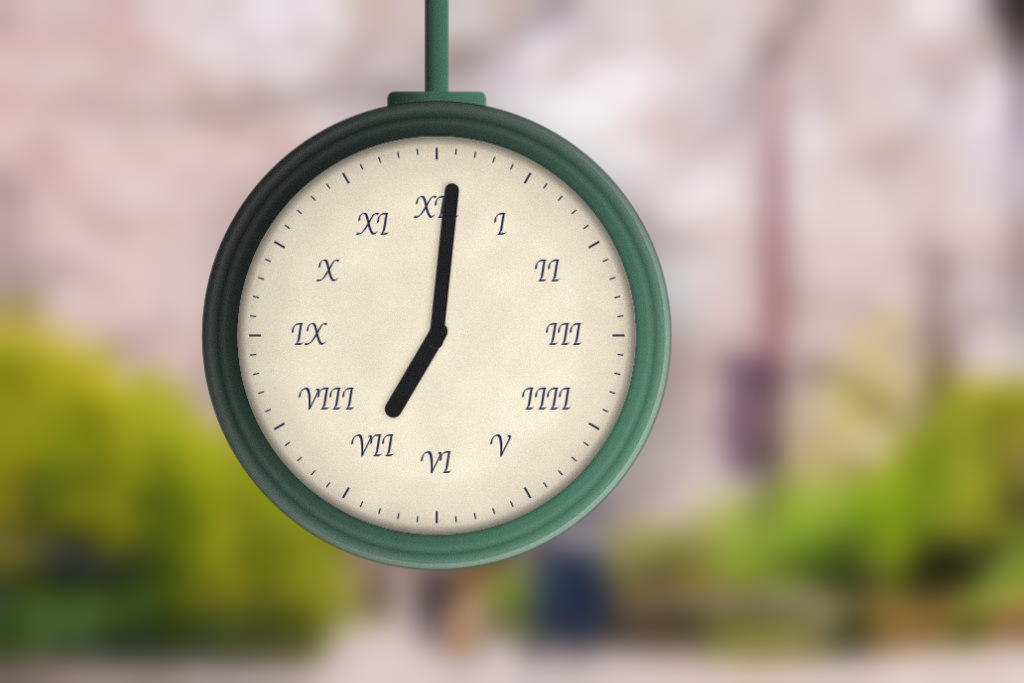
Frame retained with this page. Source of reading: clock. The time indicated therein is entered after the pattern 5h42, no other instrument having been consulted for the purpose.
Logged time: 7h01
